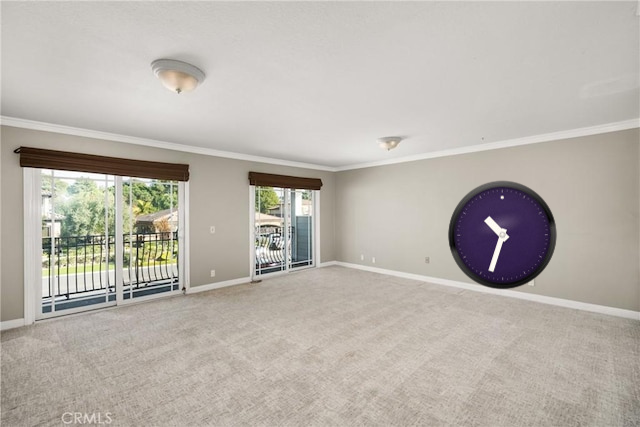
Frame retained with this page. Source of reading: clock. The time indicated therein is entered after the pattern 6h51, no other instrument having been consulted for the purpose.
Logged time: 10h33
